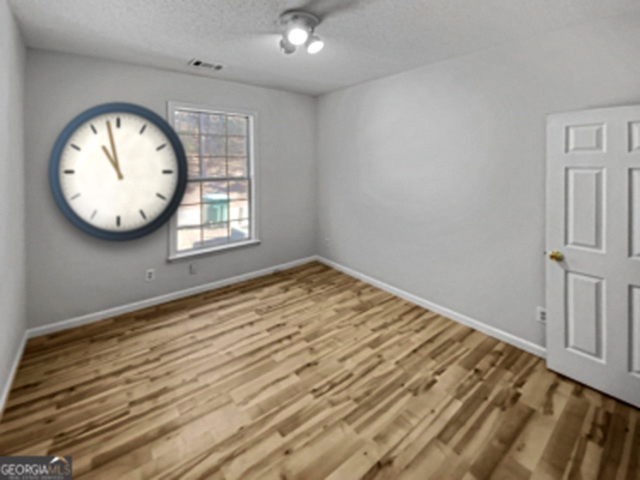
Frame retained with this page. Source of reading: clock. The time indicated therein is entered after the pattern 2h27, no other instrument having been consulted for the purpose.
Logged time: 10h58
